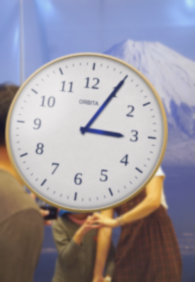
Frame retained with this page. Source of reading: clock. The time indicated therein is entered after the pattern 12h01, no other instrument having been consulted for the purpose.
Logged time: 3h05
